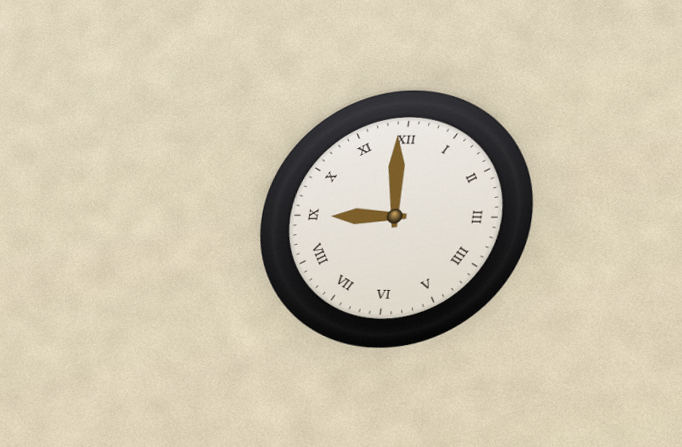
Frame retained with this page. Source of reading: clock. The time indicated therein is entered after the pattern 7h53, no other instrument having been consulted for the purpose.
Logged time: 8h59
